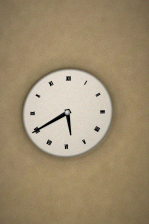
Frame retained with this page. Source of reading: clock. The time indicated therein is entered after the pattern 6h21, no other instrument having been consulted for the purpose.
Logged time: 5h40
